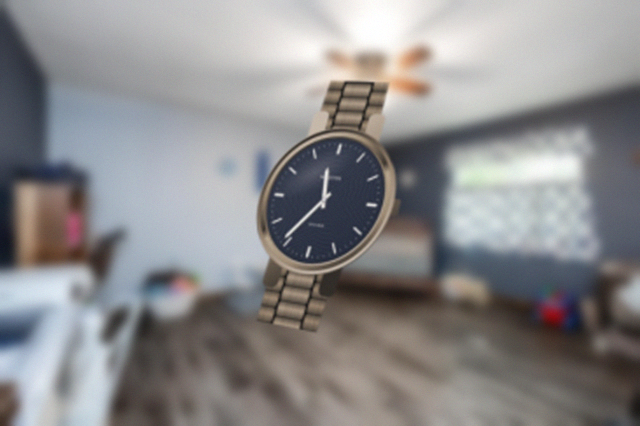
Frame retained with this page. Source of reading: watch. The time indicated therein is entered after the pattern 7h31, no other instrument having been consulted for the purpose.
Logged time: 11h36
